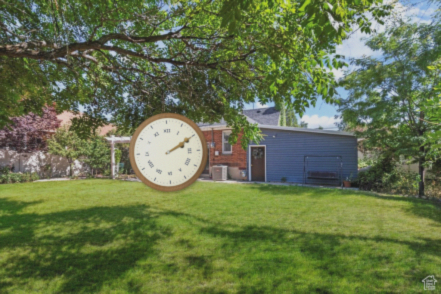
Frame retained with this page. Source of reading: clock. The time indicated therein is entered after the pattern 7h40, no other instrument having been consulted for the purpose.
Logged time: 2h10
